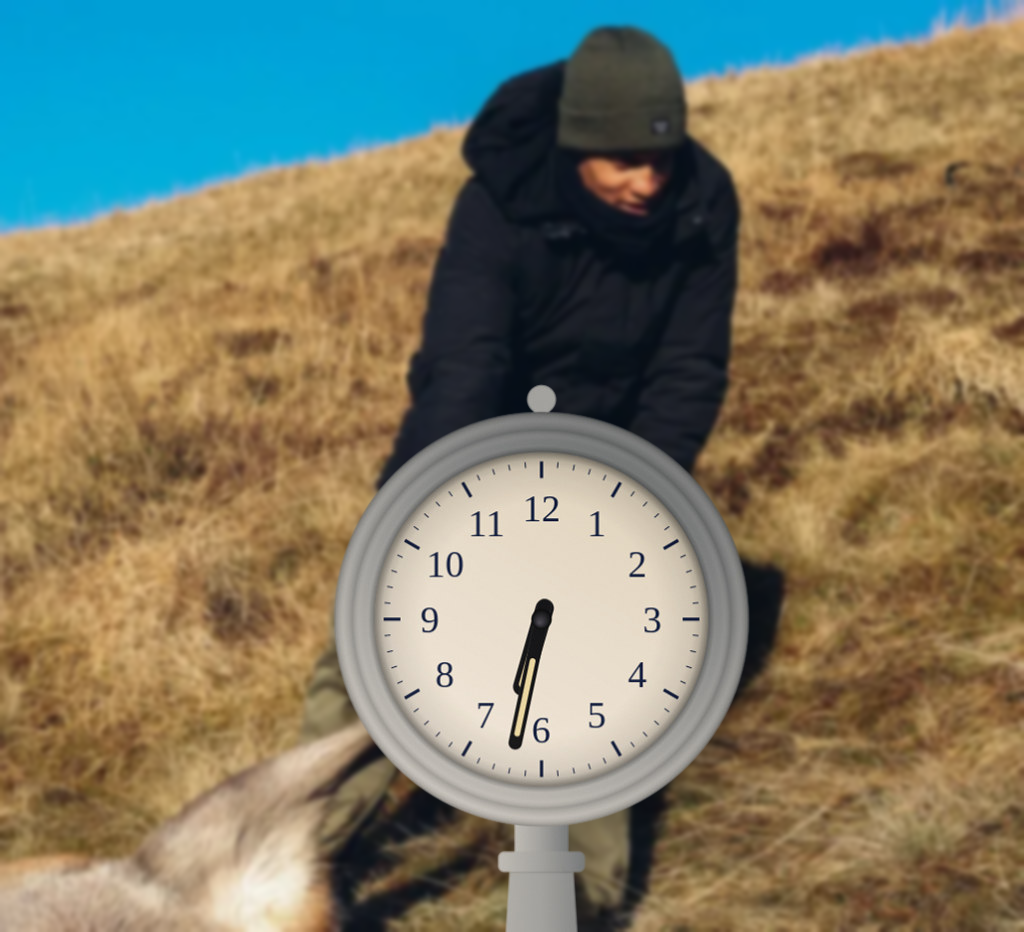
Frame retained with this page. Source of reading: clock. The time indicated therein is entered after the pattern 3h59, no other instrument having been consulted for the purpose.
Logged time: 6h32
